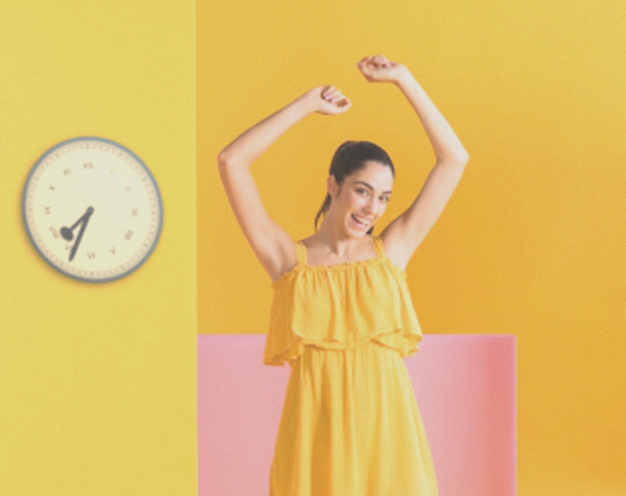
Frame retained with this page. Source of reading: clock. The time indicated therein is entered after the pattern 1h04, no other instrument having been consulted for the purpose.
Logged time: 7h34
